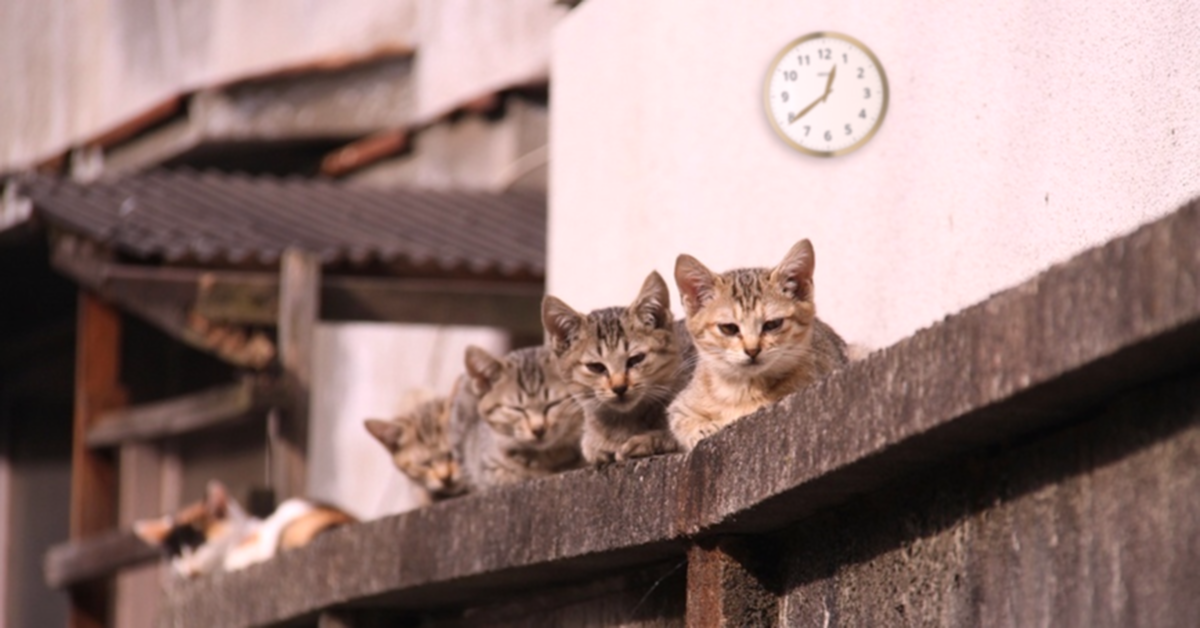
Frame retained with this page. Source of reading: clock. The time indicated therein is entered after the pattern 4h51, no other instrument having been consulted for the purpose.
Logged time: 12h39
